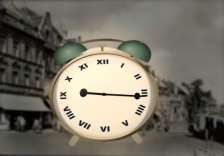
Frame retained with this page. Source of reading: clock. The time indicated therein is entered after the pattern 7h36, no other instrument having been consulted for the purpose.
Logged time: 9h16
